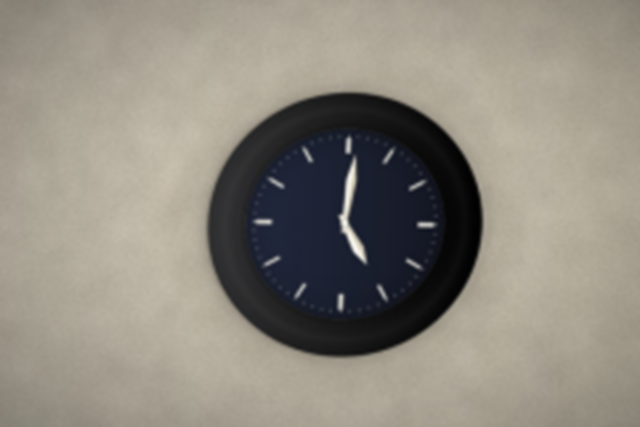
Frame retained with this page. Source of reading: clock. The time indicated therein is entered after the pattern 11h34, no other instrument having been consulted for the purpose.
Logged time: 5h01
